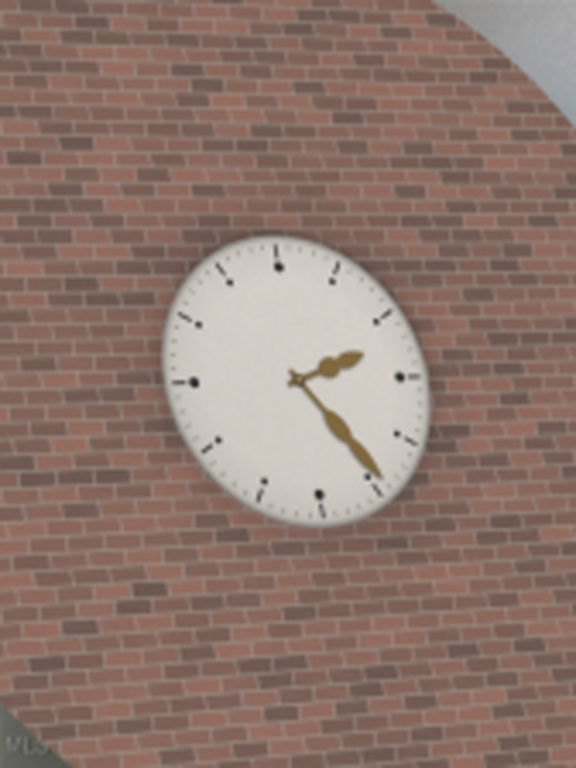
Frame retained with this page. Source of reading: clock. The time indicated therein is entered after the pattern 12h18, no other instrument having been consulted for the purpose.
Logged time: 2h24
